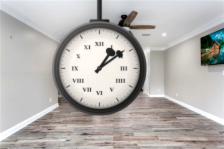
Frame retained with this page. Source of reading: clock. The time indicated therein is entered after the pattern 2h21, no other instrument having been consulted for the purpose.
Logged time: 1h09
